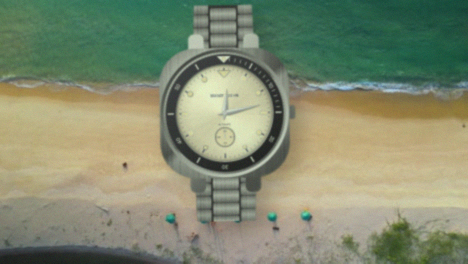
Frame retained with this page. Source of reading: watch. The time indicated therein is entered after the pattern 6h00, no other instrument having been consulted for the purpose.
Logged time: 12h13
